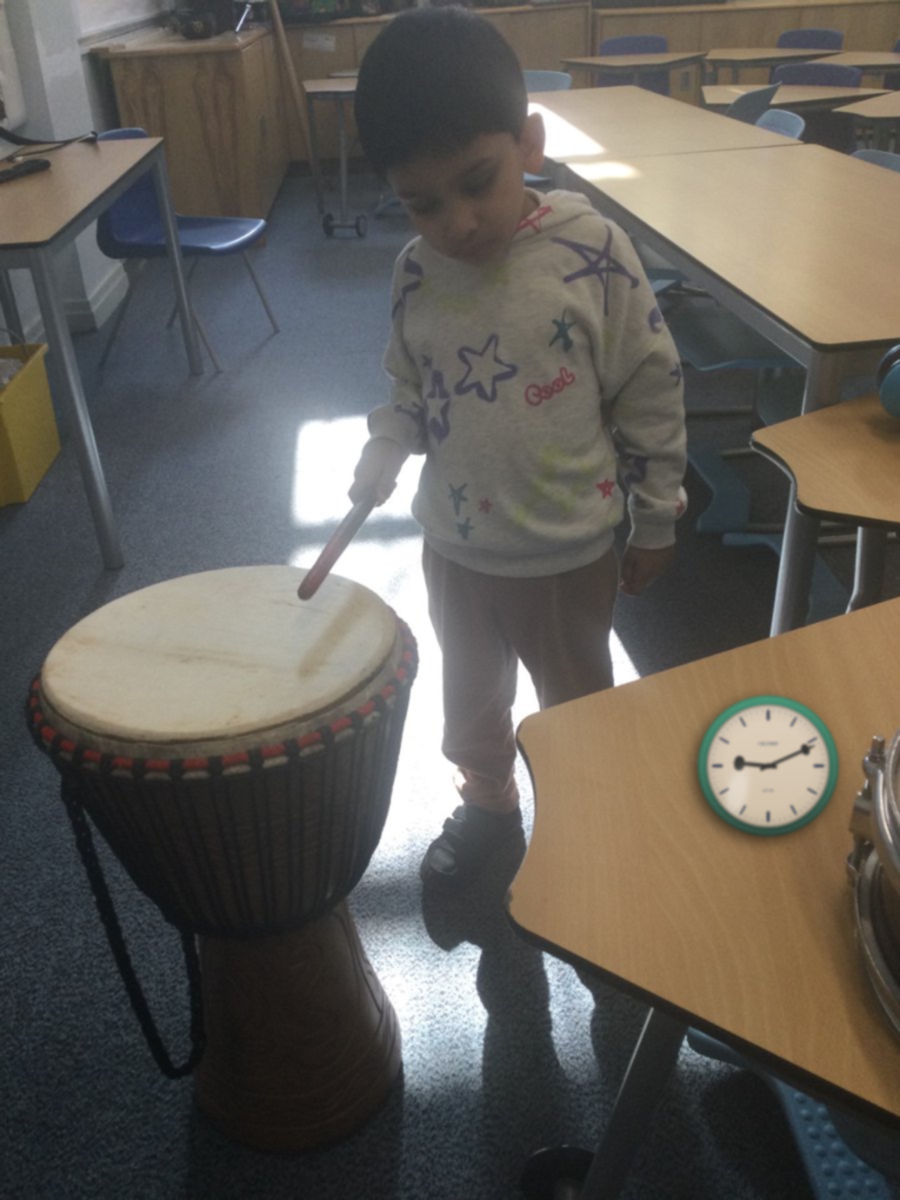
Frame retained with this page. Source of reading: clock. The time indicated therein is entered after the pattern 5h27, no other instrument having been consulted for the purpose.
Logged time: 9h11
